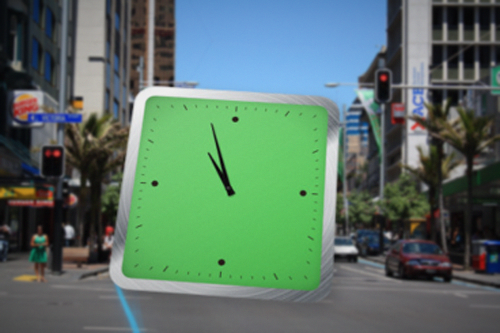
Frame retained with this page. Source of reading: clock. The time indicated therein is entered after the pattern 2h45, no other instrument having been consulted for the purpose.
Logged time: 10h57
